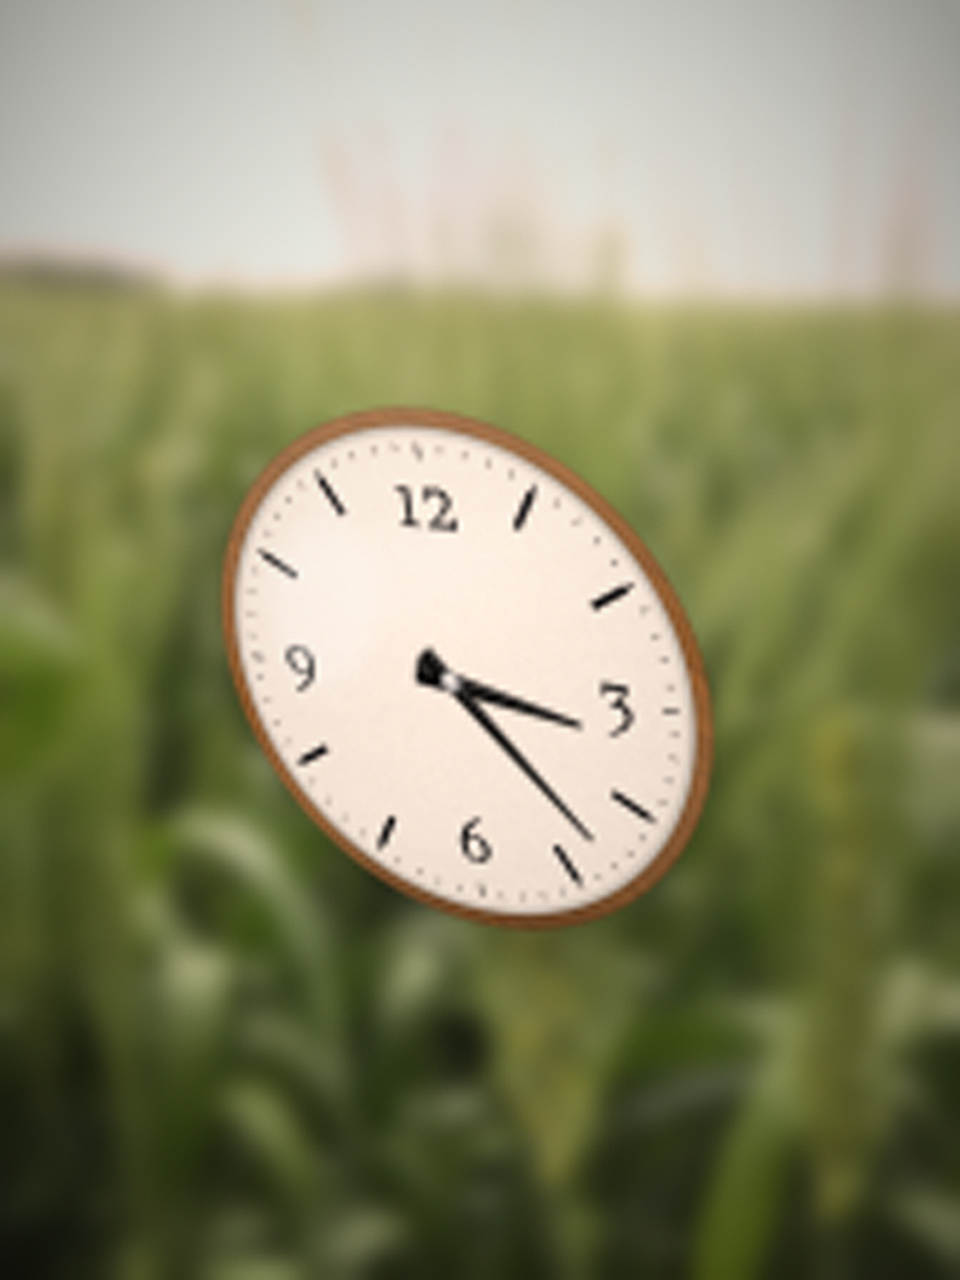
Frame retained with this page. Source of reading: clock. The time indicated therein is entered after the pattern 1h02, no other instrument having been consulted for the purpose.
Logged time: 3h23
